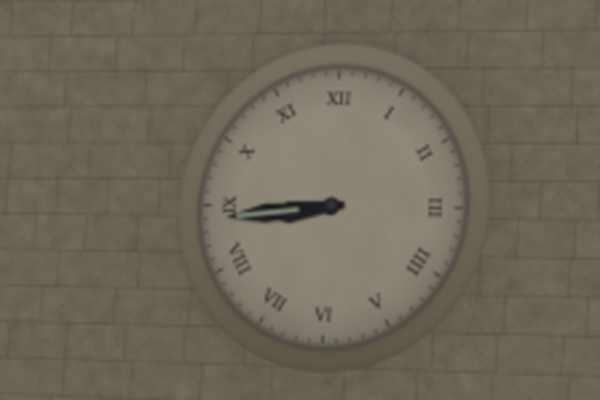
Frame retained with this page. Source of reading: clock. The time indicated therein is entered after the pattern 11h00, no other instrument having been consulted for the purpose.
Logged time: 8h44
